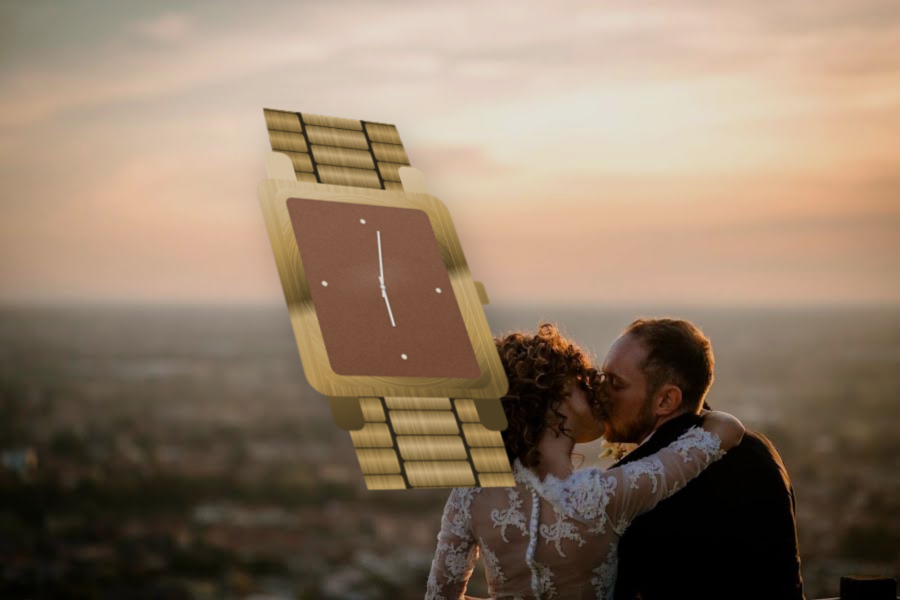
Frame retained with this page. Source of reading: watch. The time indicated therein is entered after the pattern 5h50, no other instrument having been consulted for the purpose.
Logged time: 6h02
